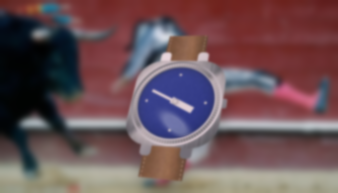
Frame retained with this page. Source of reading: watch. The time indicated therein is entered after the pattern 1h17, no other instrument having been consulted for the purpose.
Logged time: 3h49
